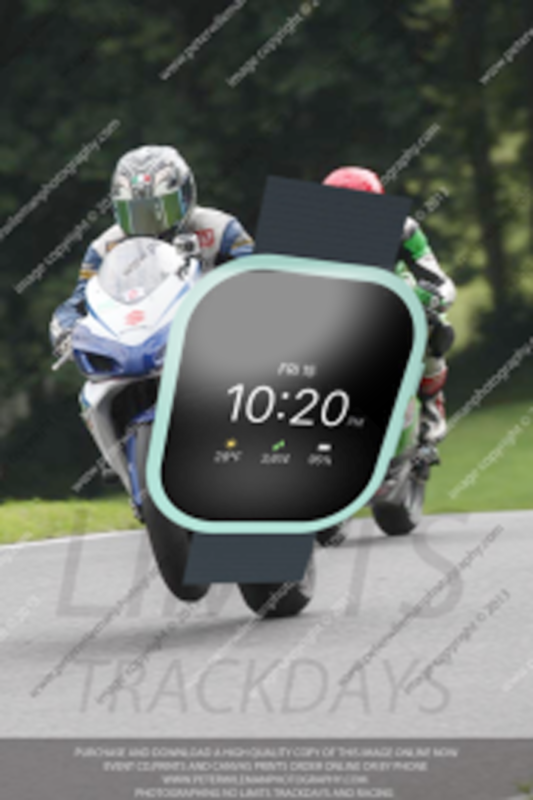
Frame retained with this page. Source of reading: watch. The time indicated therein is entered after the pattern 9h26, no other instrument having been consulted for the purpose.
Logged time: 10h20
